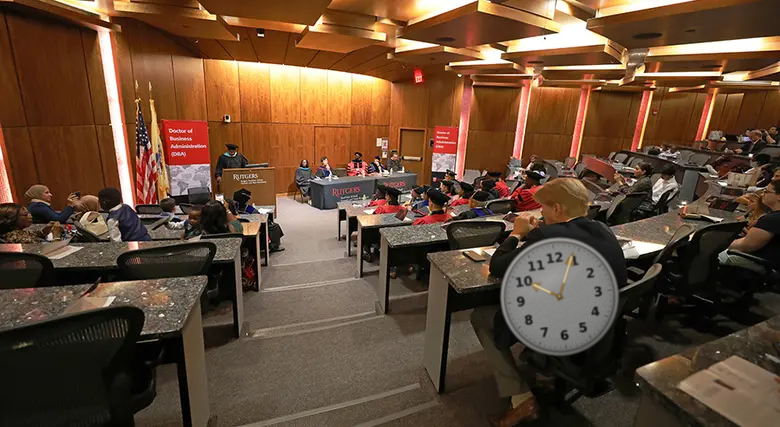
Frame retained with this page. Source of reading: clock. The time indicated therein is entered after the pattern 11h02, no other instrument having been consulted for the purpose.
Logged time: 10h04
